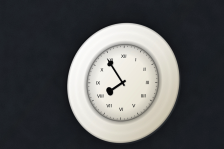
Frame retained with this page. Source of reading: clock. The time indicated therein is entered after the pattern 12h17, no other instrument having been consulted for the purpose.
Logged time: 7h54
